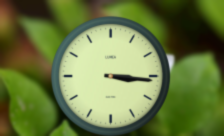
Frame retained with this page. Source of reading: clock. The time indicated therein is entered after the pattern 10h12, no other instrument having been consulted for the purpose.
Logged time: 3h16
